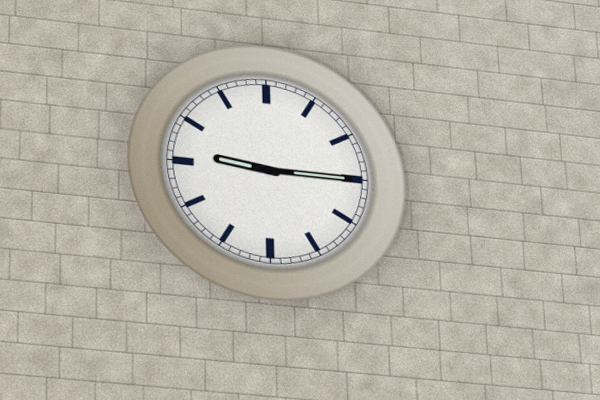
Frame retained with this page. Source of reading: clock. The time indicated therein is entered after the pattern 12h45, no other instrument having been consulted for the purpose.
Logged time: 9h15
